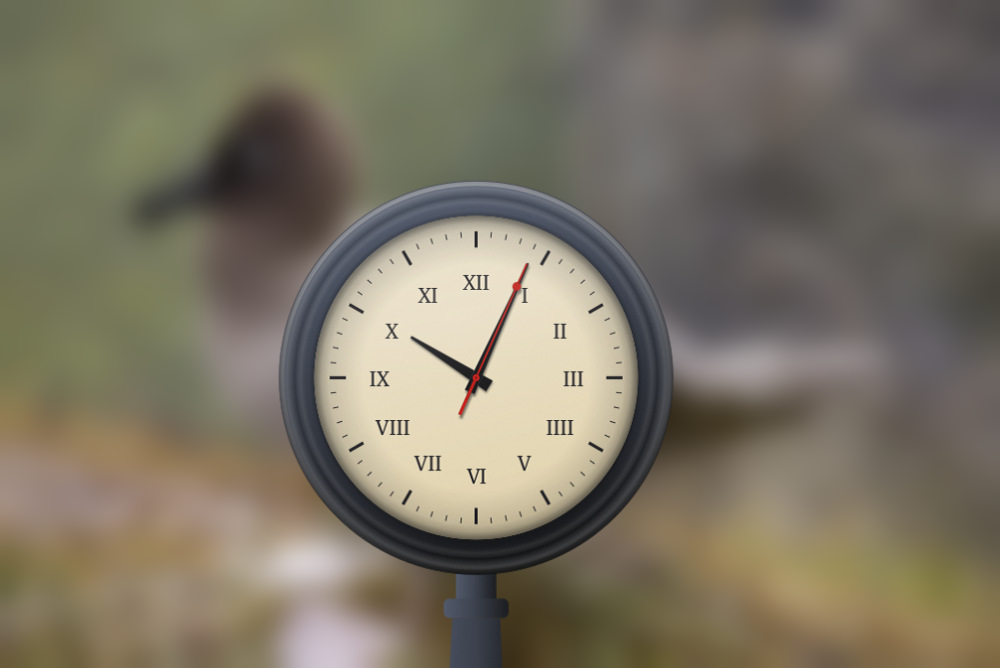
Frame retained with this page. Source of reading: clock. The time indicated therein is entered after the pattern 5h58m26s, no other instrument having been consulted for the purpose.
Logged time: 10h04m04s
